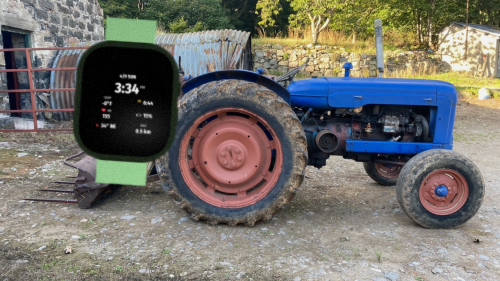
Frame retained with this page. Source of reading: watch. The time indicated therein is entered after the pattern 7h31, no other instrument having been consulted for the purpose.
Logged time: 3h34
